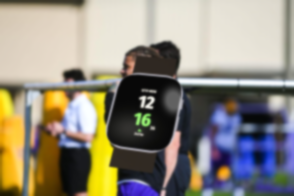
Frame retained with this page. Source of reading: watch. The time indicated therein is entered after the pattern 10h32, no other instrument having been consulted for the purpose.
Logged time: 12h16
